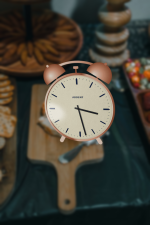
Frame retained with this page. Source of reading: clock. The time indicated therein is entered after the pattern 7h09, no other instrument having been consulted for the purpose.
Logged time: 3h28
